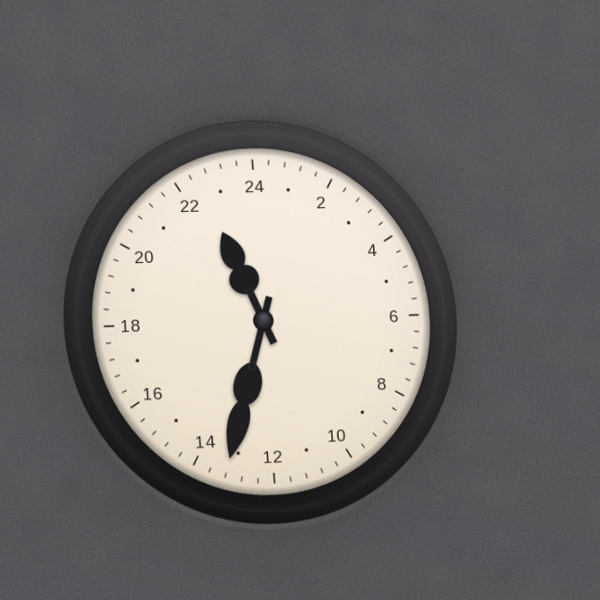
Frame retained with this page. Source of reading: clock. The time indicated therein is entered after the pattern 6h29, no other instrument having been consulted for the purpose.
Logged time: 22h33
